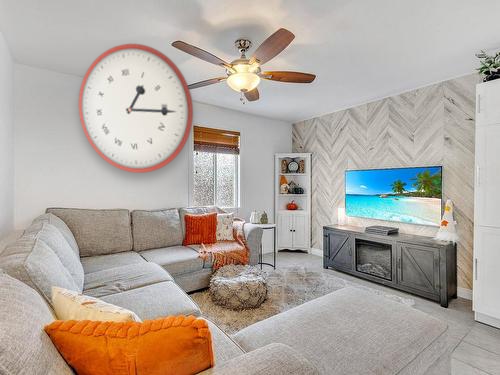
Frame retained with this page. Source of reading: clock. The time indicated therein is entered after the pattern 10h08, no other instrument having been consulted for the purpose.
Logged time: 1h16
